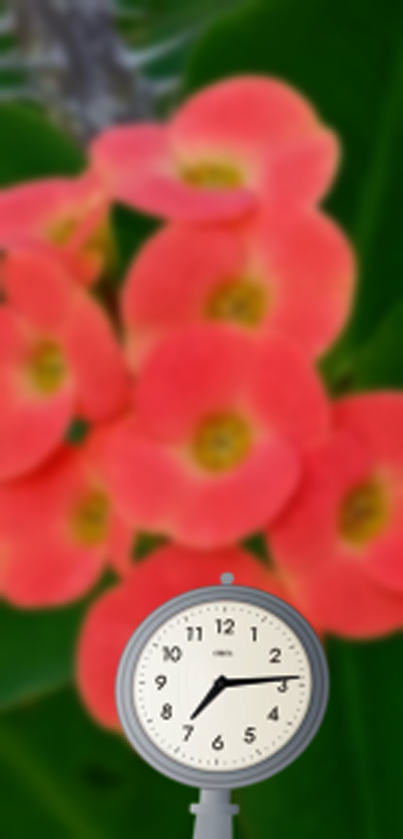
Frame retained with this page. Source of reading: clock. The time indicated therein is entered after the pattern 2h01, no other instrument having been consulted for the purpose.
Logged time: 7h14
